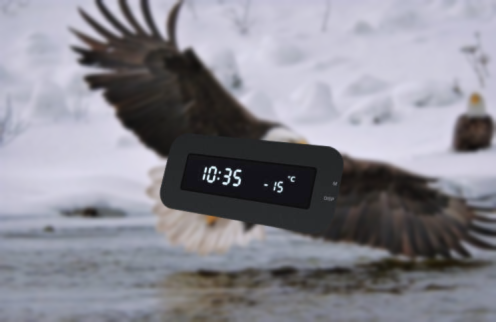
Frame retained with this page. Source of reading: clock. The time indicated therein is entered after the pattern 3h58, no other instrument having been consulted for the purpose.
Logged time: 10h35
